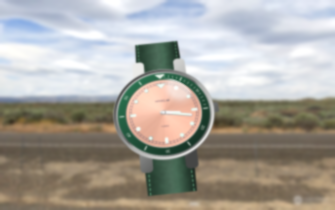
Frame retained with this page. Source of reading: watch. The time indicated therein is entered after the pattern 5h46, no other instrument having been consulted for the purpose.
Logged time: 3h17
